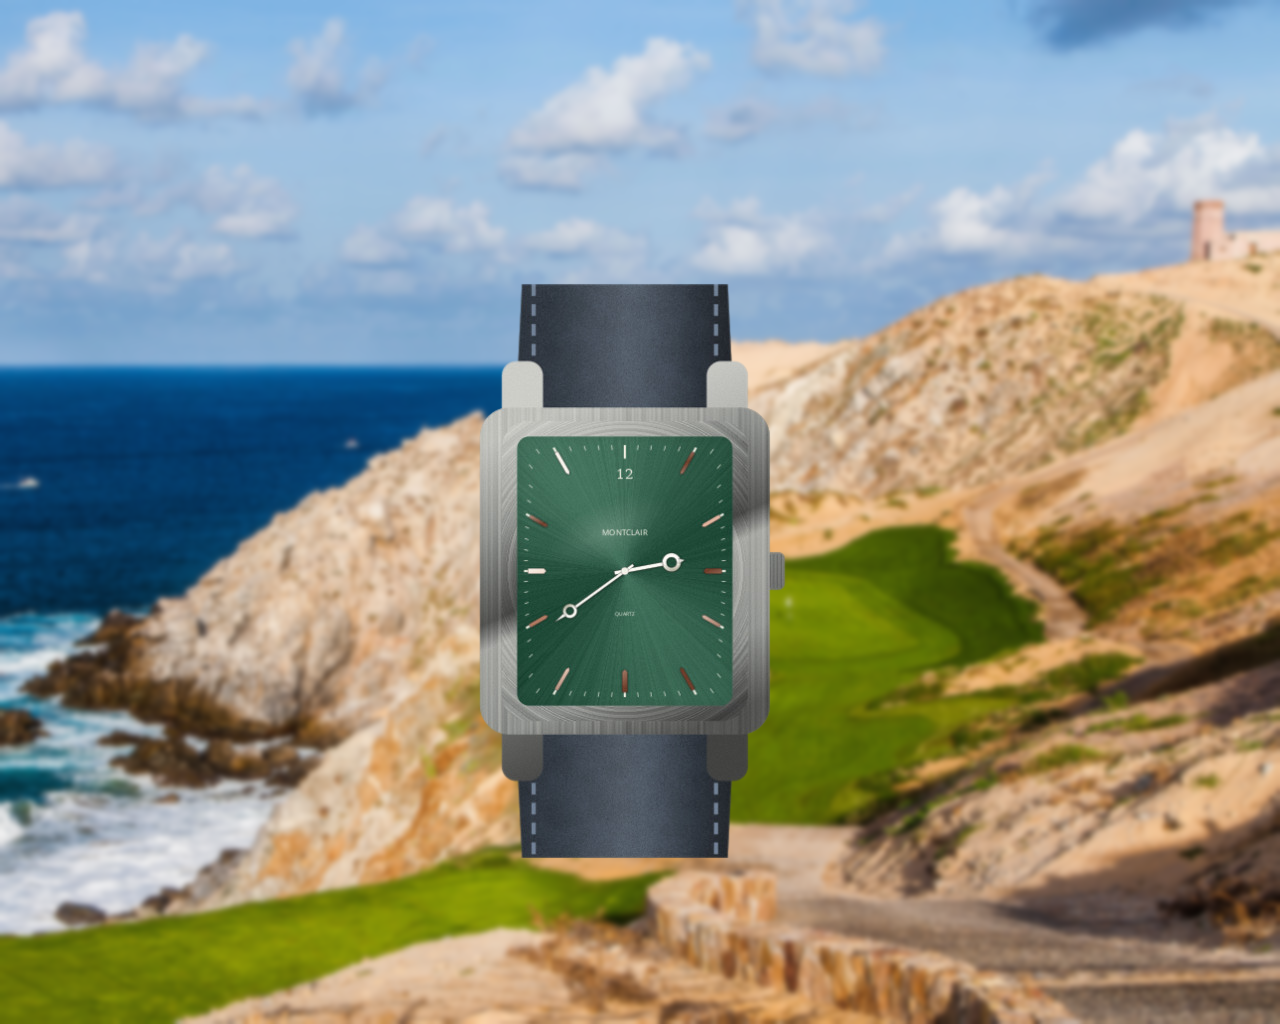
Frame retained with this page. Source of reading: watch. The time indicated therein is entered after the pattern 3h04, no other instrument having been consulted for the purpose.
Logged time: 2h39
